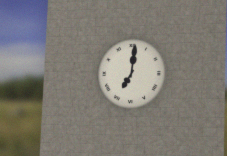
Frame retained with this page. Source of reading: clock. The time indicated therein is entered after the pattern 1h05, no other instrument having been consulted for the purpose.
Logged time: 7h01
